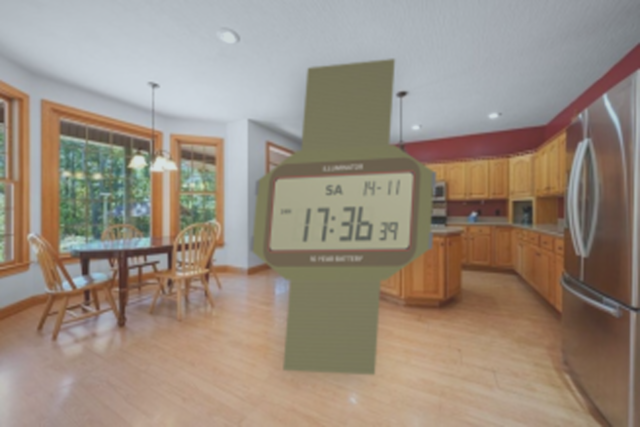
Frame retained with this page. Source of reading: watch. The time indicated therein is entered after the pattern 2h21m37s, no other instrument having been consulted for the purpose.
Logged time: 17h36m39s
